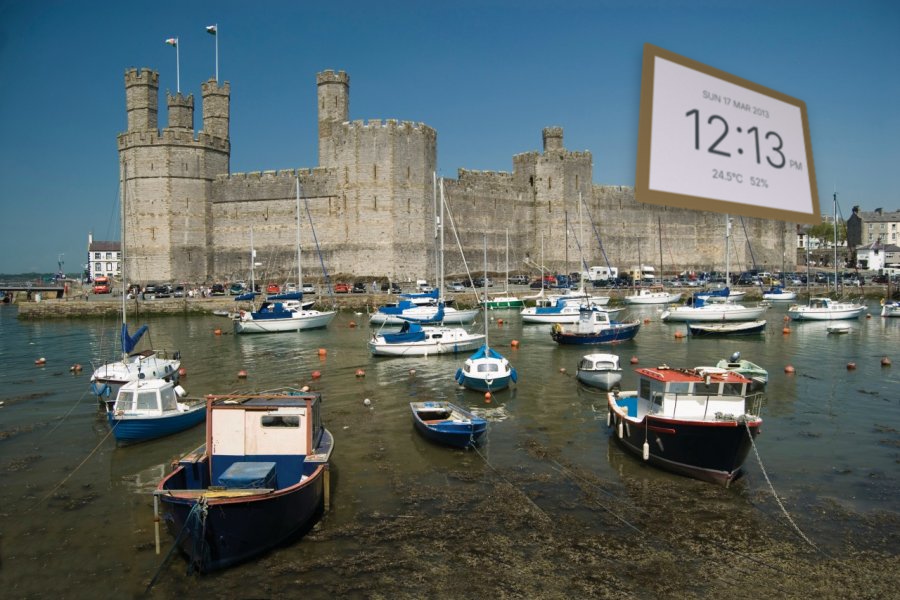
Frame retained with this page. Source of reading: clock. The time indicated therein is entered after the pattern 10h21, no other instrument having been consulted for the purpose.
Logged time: 12h13
